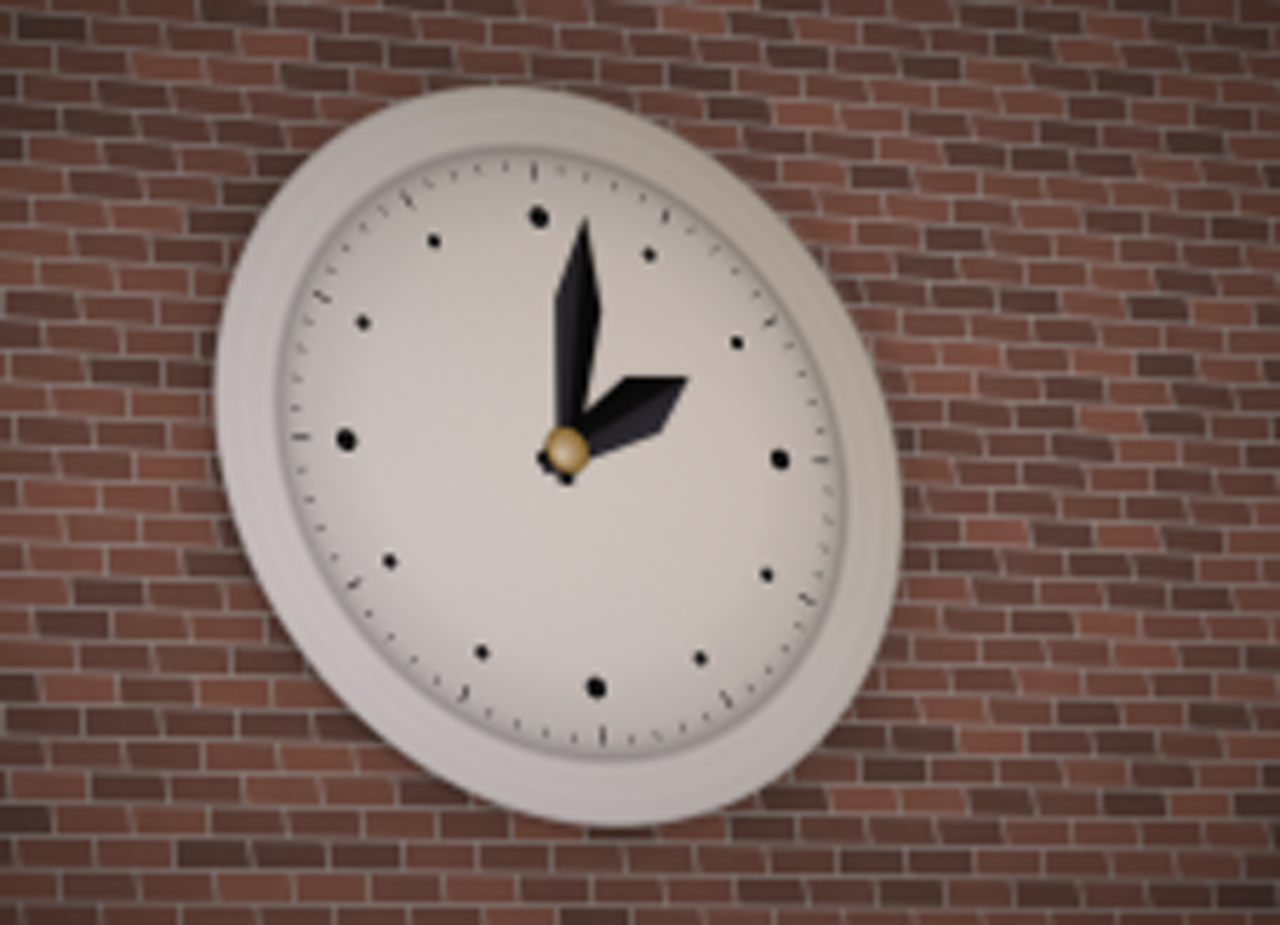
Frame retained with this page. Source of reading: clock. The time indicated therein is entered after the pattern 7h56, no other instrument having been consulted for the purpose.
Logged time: 2h02
